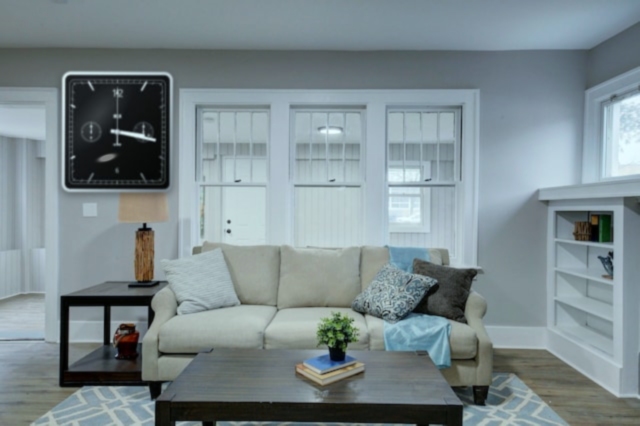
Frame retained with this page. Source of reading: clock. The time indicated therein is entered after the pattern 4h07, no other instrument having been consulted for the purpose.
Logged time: 3h17
